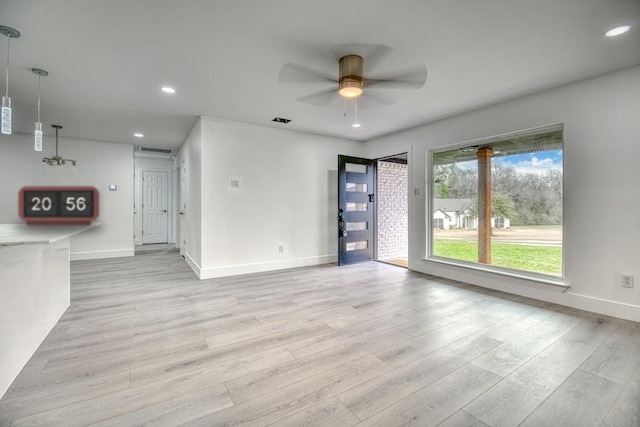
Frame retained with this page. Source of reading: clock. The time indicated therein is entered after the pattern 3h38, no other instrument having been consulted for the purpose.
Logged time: 20h56
